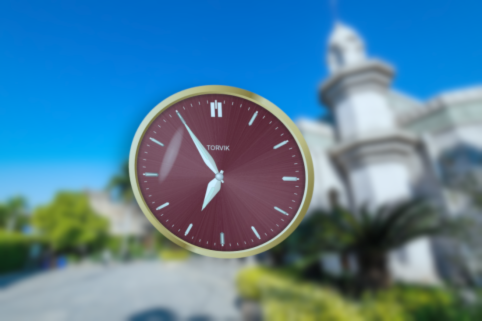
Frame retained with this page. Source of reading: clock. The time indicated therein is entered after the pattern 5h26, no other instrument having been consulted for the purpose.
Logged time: 6h55
